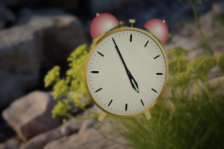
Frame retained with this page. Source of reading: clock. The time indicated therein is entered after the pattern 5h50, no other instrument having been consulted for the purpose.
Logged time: 4h55
